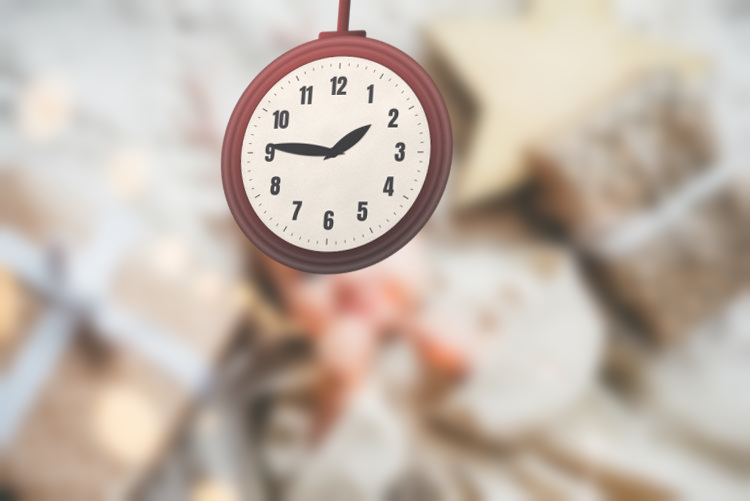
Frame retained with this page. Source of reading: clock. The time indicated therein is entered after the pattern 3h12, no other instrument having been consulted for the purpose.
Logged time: 1h46
